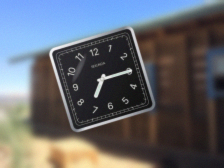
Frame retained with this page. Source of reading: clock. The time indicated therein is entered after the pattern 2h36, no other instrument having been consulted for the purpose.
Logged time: 7h15
